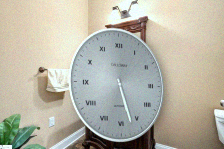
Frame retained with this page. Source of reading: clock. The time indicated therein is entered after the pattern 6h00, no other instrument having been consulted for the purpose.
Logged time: 5h27
